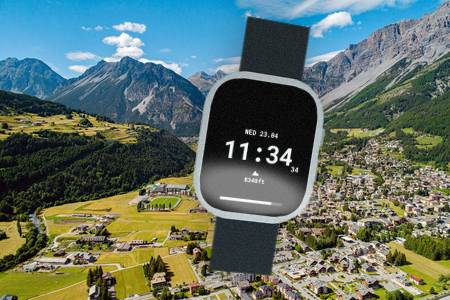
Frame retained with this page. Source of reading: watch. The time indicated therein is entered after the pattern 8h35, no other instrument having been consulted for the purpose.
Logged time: 11h34
